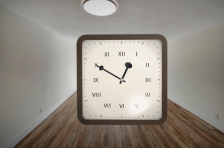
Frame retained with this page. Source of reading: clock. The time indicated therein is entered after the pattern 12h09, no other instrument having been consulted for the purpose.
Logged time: 12h50
